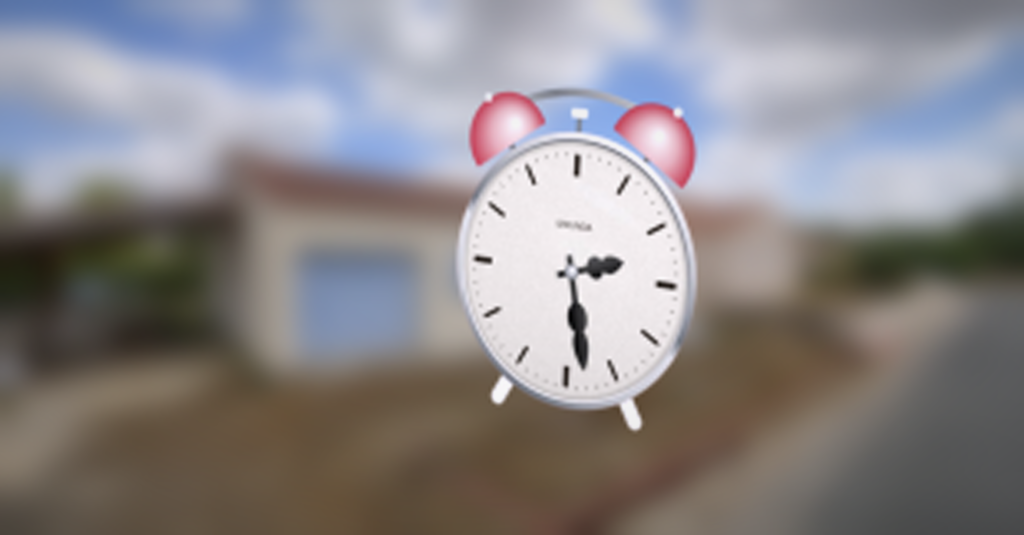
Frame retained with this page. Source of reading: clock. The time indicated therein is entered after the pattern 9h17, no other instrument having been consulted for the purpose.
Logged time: 2h28
